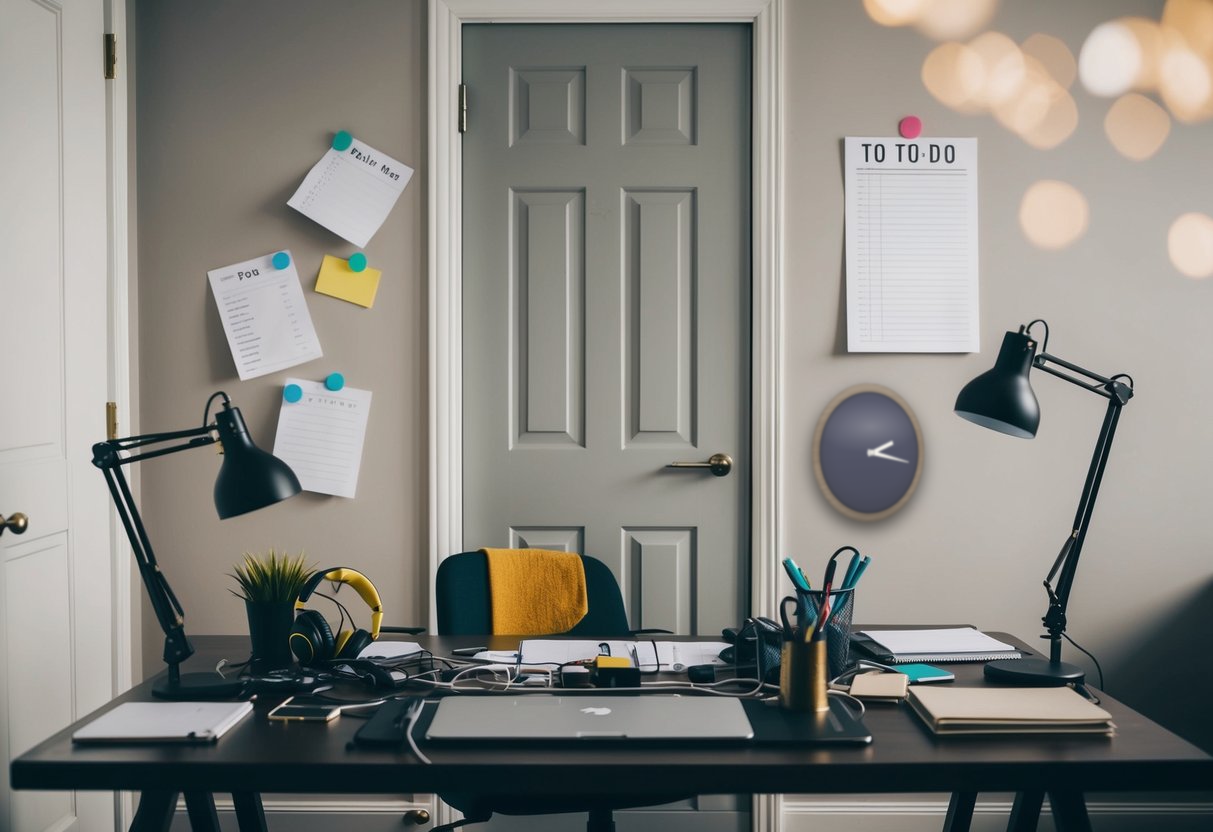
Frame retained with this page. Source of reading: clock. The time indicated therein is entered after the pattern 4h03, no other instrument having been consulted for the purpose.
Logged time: 2h17
